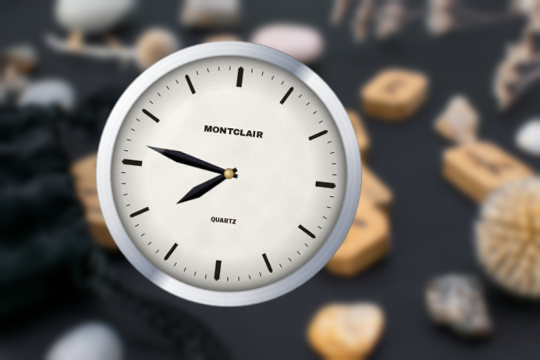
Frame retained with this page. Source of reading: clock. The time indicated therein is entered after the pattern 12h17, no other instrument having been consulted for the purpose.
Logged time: 7h47
